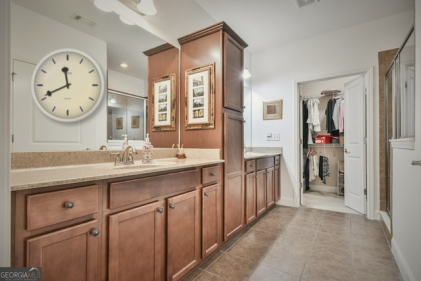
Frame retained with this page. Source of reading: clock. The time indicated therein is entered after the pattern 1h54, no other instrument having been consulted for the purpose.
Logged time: 11h41
